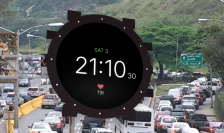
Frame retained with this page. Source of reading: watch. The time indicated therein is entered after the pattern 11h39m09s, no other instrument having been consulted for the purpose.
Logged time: 21h10m30s
